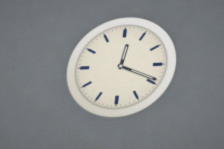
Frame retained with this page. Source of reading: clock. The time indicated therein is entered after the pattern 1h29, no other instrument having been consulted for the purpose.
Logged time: 12h19
